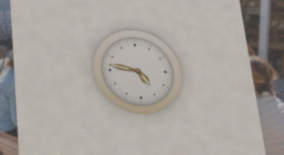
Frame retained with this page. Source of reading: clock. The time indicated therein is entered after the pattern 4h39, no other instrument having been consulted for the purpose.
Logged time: 4h47
